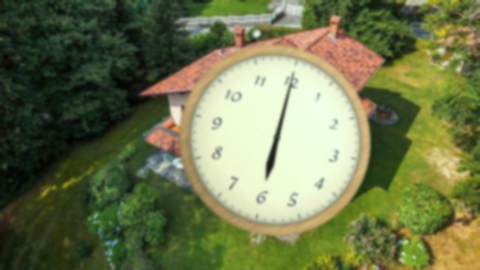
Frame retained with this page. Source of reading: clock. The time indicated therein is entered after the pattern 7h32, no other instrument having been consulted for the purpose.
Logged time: 6h00
